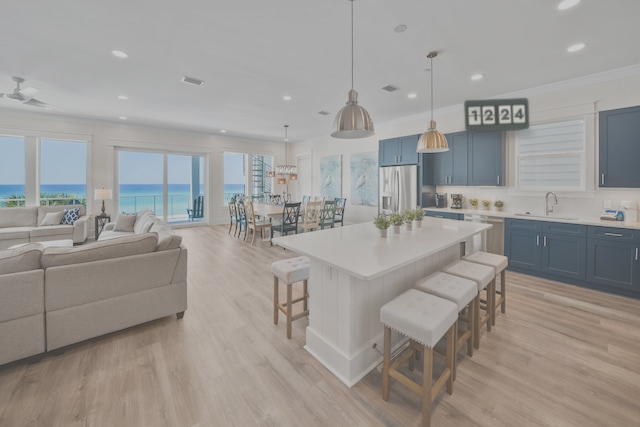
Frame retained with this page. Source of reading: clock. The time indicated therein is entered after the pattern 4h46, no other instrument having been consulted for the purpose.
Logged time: 12h24
